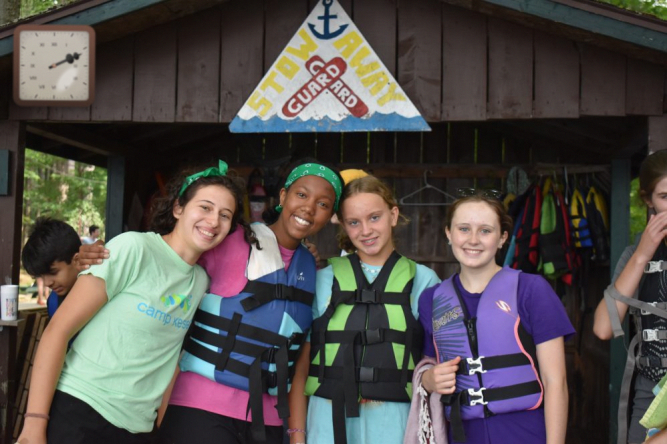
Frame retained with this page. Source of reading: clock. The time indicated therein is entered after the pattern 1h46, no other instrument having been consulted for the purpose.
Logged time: 2h11
